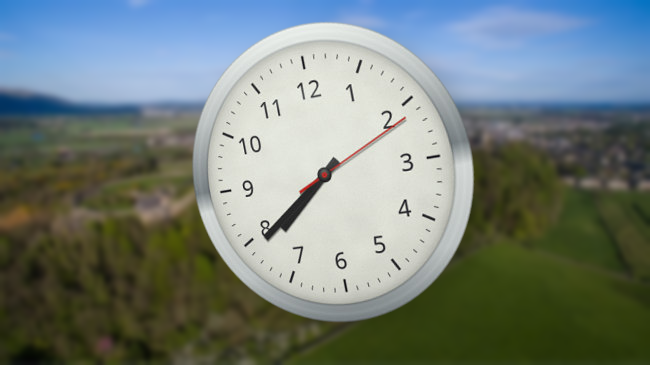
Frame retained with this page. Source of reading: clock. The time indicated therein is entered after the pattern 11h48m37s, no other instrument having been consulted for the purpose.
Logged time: 7h39m11s
